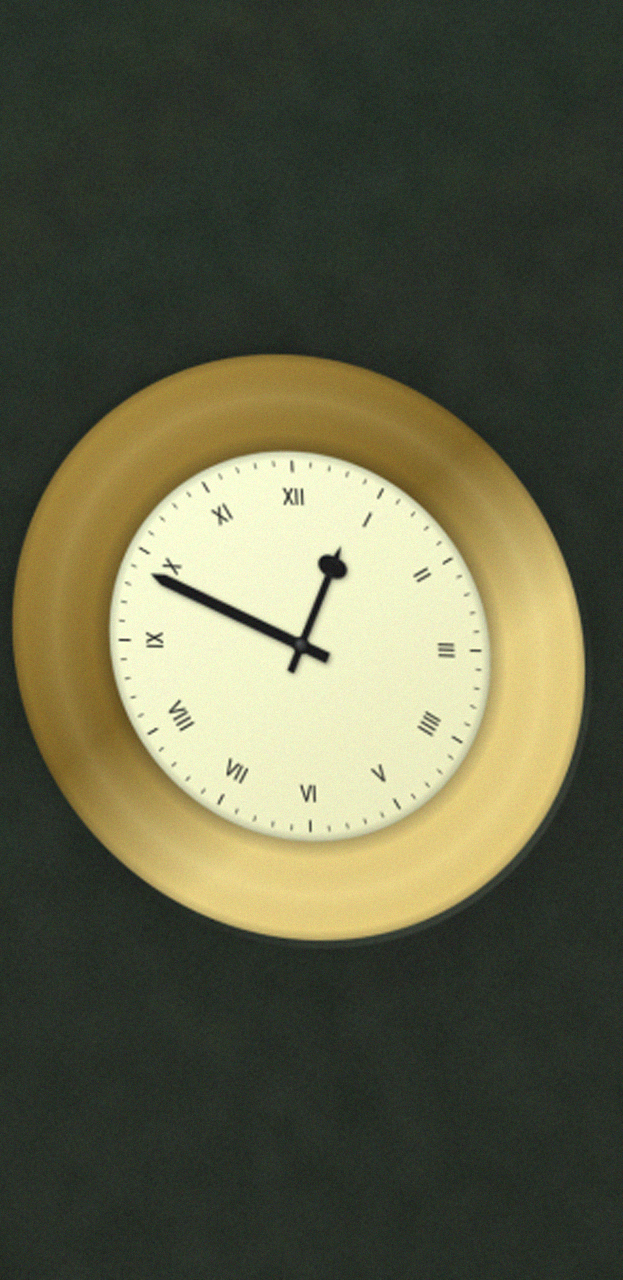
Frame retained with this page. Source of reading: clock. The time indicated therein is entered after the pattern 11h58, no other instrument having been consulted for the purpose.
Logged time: 12h49
